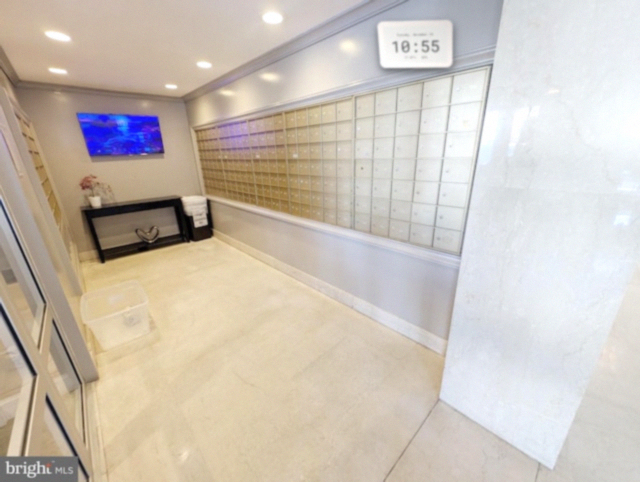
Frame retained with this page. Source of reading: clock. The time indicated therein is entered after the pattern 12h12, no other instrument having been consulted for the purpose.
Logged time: 10h55
